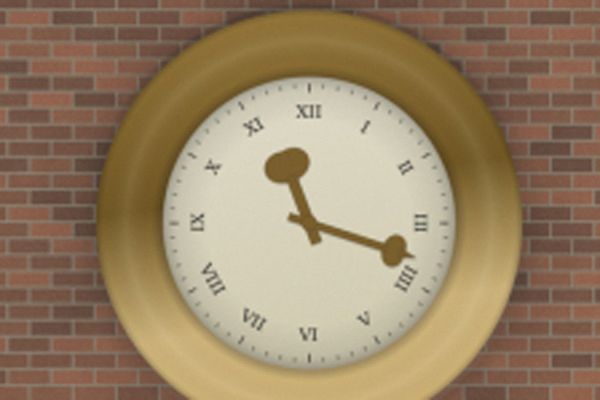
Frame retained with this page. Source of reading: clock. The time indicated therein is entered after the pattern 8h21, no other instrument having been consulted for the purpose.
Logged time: 11h18
